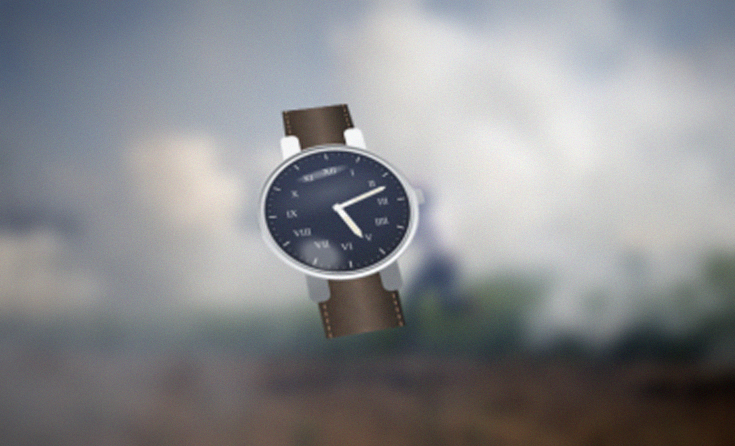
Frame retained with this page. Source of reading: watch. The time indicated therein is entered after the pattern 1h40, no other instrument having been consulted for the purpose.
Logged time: 5h12
